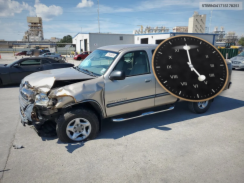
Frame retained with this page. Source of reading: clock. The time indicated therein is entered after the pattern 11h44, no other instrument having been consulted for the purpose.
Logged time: 5h00
